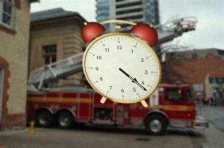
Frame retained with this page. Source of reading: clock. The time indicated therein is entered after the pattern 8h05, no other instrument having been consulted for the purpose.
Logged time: 4h22
